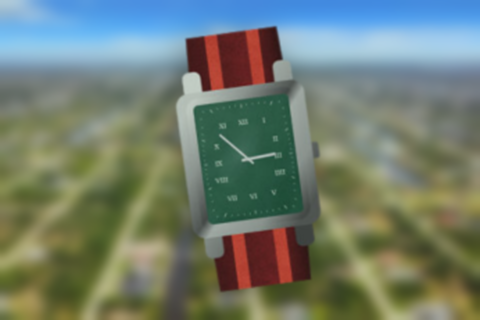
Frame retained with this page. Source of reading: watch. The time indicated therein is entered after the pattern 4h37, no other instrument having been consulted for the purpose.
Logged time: 2h53
